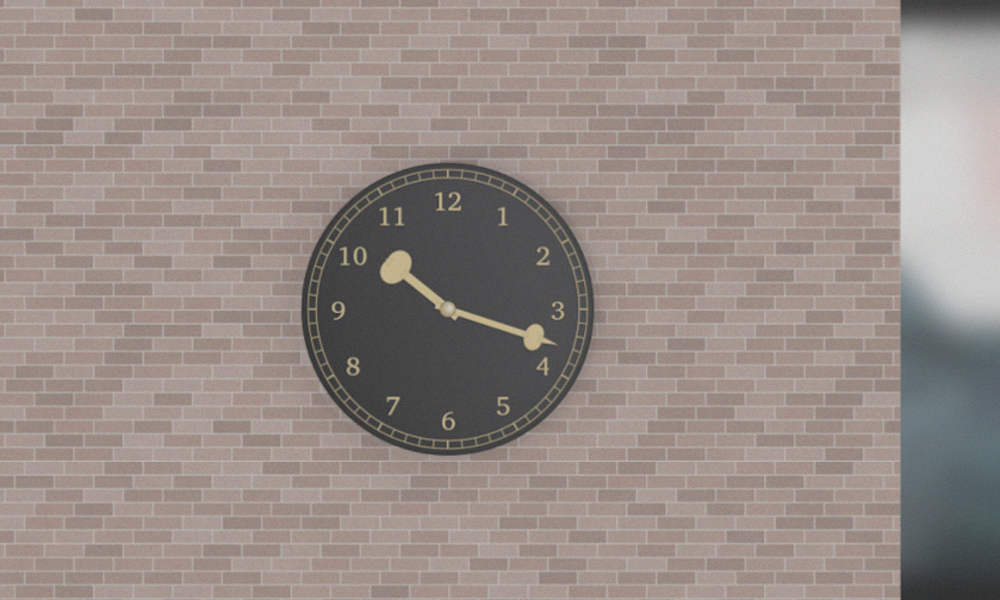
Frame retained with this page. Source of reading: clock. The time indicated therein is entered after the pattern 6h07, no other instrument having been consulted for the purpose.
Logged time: 10h18
